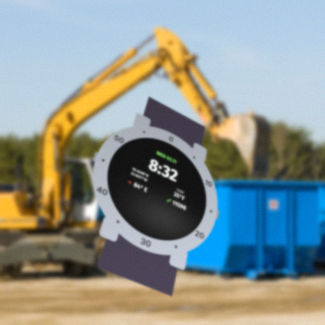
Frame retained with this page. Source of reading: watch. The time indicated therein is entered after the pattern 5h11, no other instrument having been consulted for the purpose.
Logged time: 8h32
